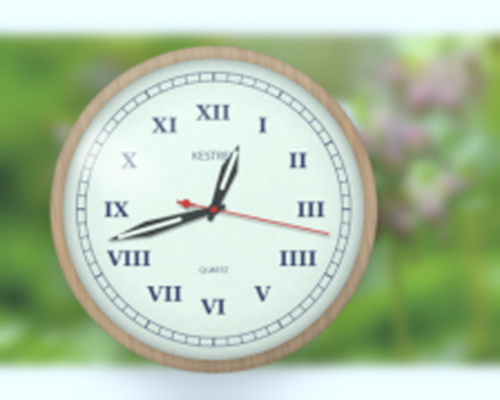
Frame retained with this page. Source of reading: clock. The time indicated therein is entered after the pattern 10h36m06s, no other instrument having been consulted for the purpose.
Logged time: 12h42m17s
